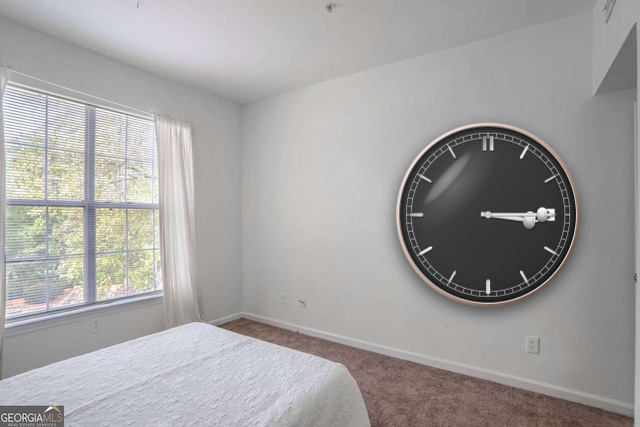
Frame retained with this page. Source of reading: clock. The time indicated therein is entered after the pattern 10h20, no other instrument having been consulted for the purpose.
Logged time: 3h15
